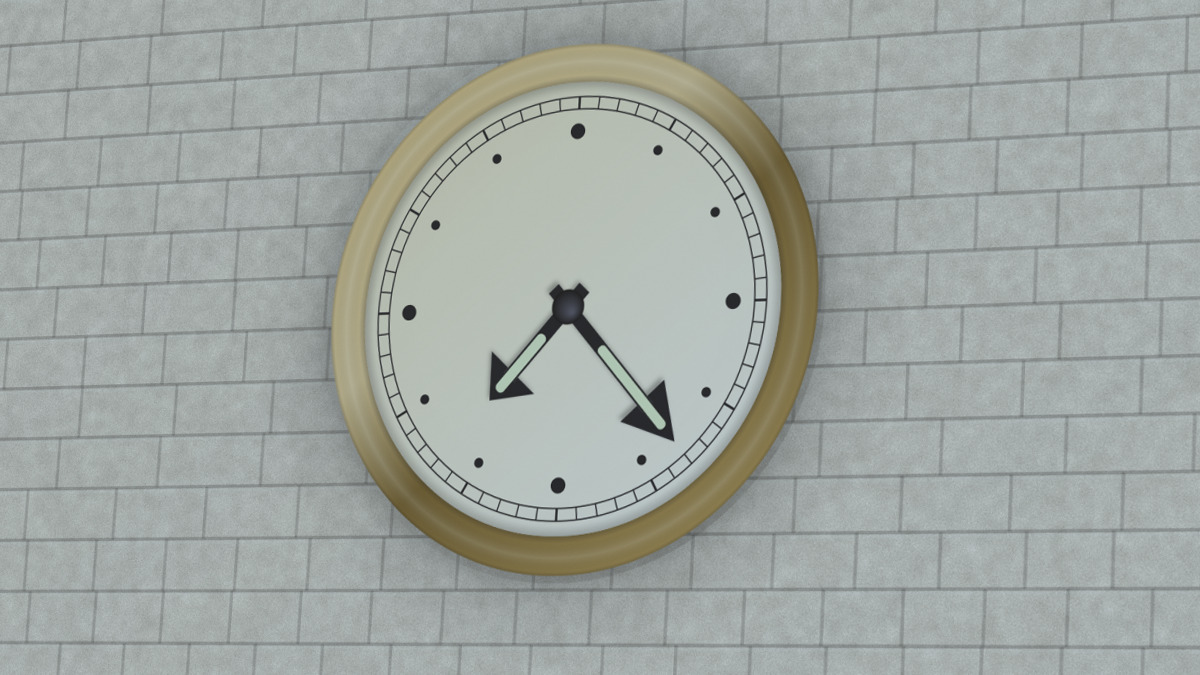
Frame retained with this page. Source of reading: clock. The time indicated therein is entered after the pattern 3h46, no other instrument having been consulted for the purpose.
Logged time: 7h23
